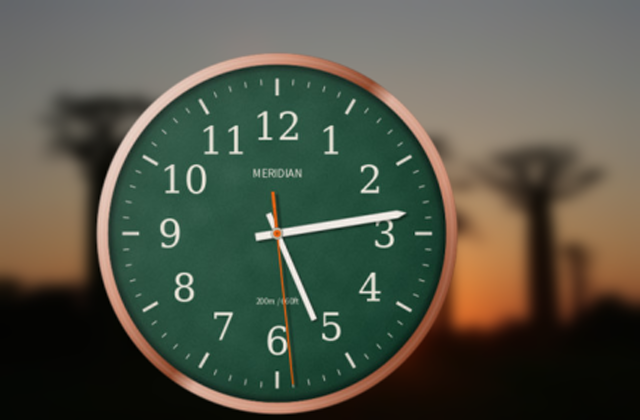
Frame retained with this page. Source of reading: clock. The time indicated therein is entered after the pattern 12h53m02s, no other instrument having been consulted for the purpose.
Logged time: 5h13m29s
